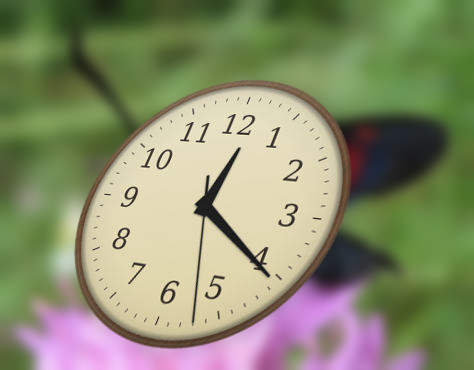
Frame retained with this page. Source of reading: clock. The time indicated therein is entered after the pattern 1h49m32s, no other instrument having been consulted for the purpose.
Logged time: 12h20m27s
